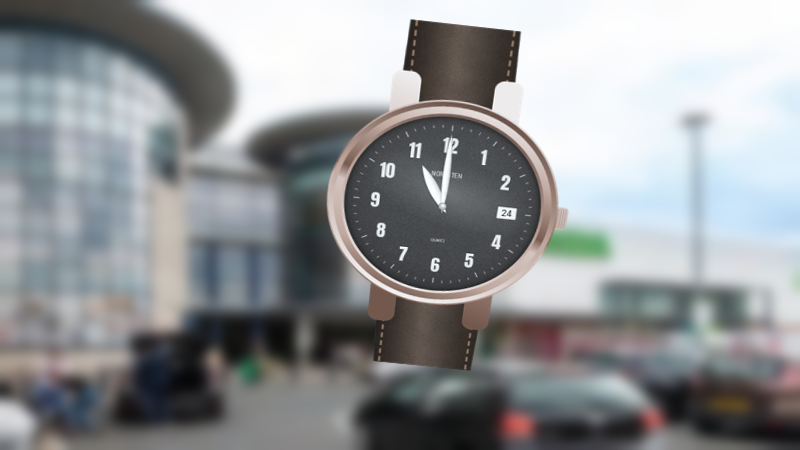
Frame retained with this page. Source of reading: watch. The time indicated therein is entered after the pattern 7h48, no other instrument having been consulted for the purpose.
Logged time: 11h00
